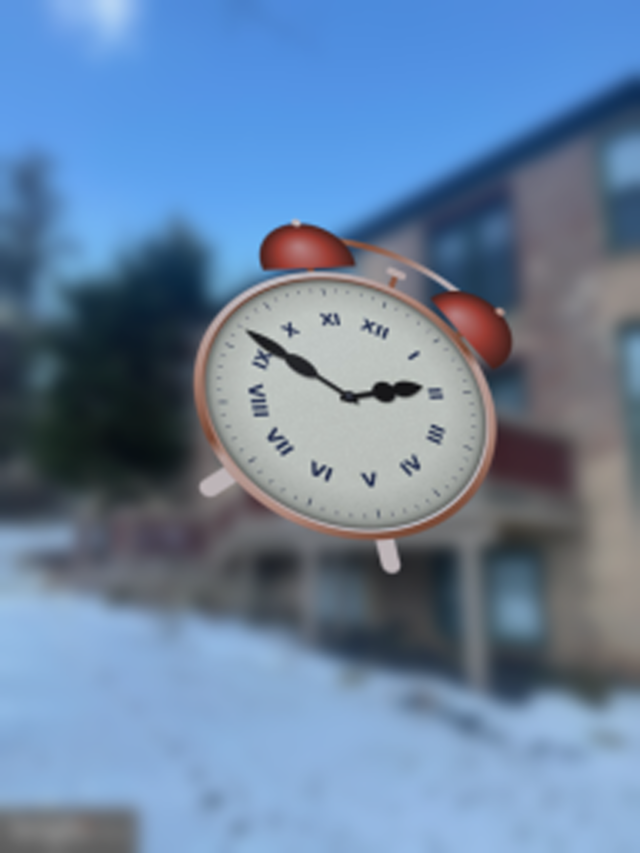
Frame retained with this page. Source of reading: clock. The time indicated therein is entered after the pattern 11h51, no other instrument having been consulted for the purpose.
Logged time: 1h47
